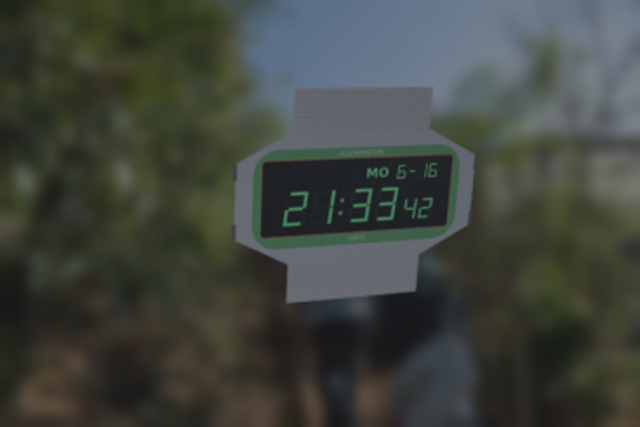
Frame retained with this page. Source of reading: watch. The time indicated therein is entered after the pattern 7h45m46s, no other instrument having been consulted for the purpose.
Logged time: 21h33m42s
